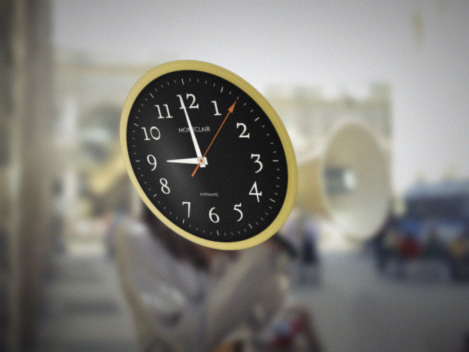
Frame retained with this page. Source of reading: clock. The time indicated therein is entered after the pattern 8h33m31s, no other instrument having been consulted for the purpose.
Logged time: 8h59m07s
